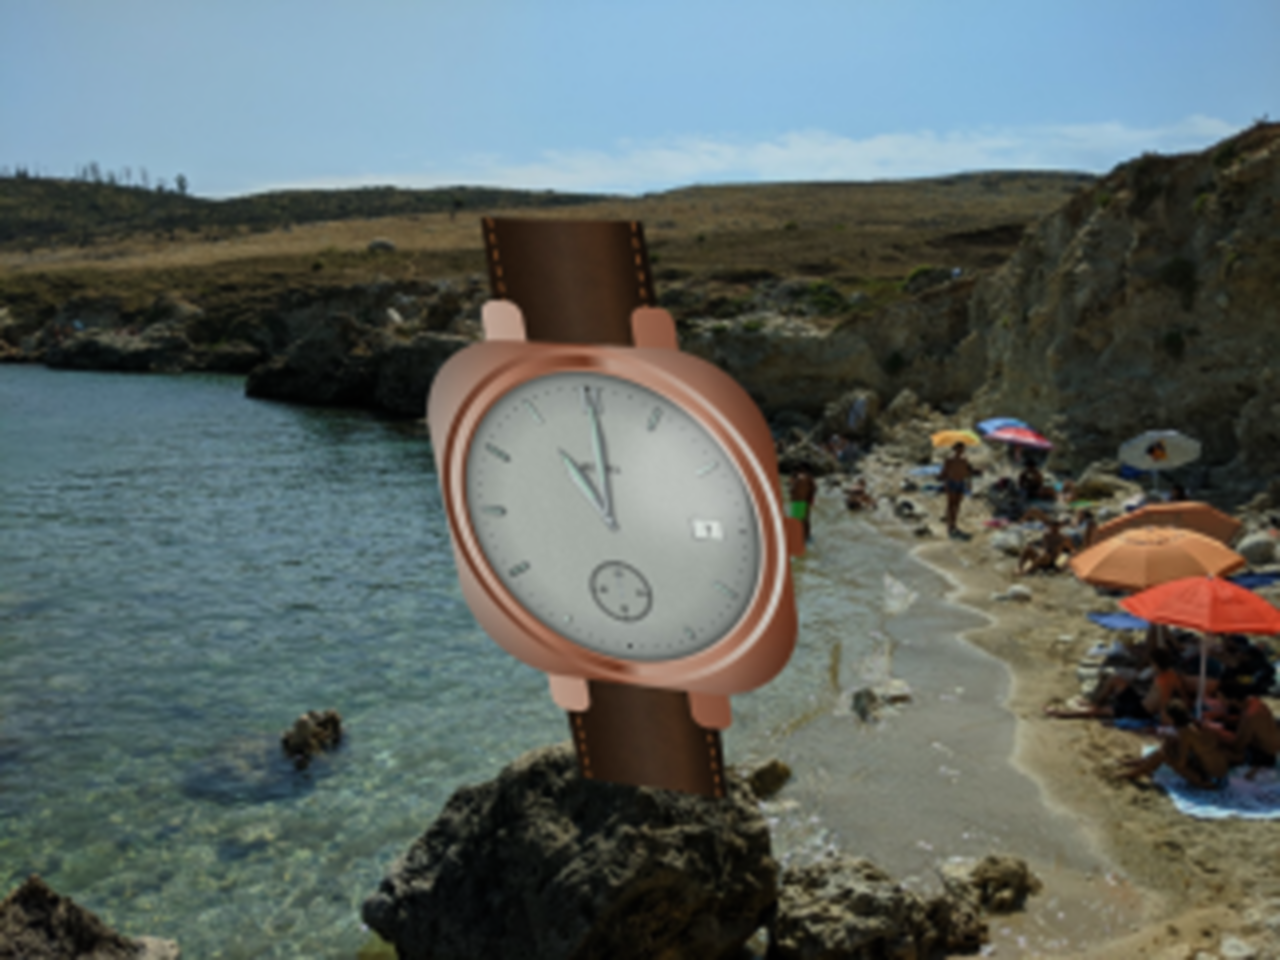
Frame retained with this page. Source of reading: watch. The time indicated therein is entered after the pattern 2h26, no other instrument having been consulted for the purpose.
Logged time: 11h00
